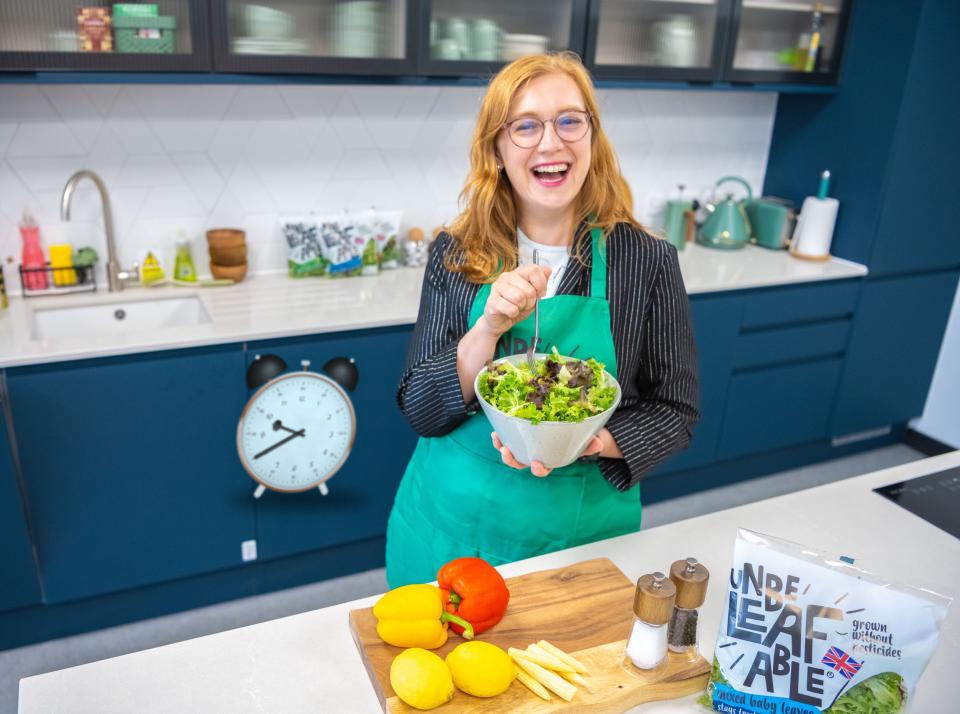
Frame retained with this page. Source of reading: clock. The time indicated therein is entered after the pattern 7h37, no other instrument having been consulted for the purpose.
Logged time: 9h40
